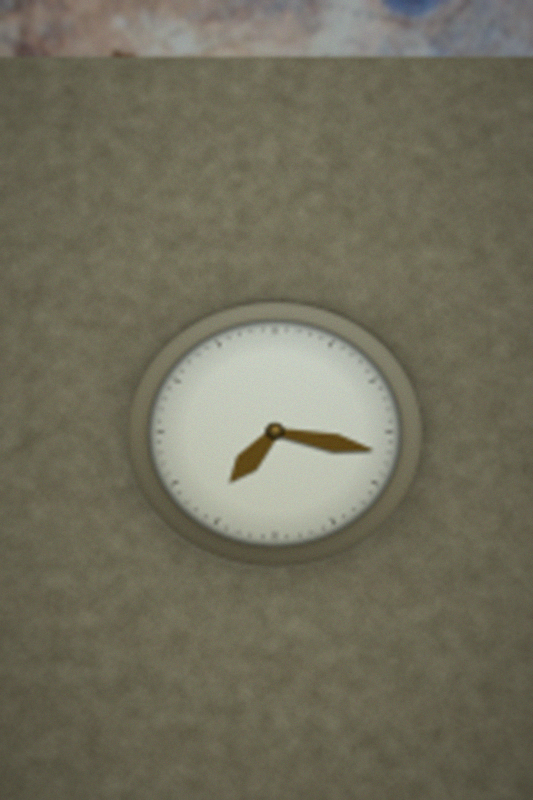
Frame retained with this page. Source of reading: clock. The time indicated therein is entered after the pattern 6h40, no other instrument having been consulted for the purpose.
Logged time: 7h17
